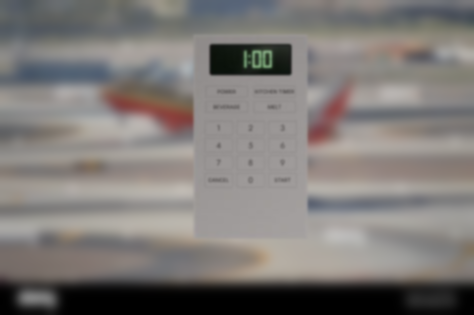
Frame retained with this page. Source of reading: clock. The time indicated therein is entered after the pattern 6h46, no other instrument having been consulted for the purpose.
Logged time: 1h00
